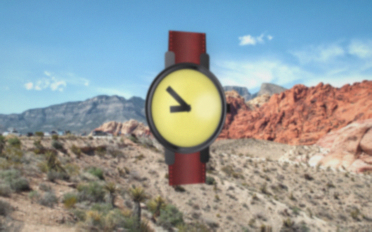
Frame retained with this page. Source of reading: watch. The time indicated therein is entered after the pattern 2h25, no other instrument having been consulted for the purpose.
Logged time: 8h52
